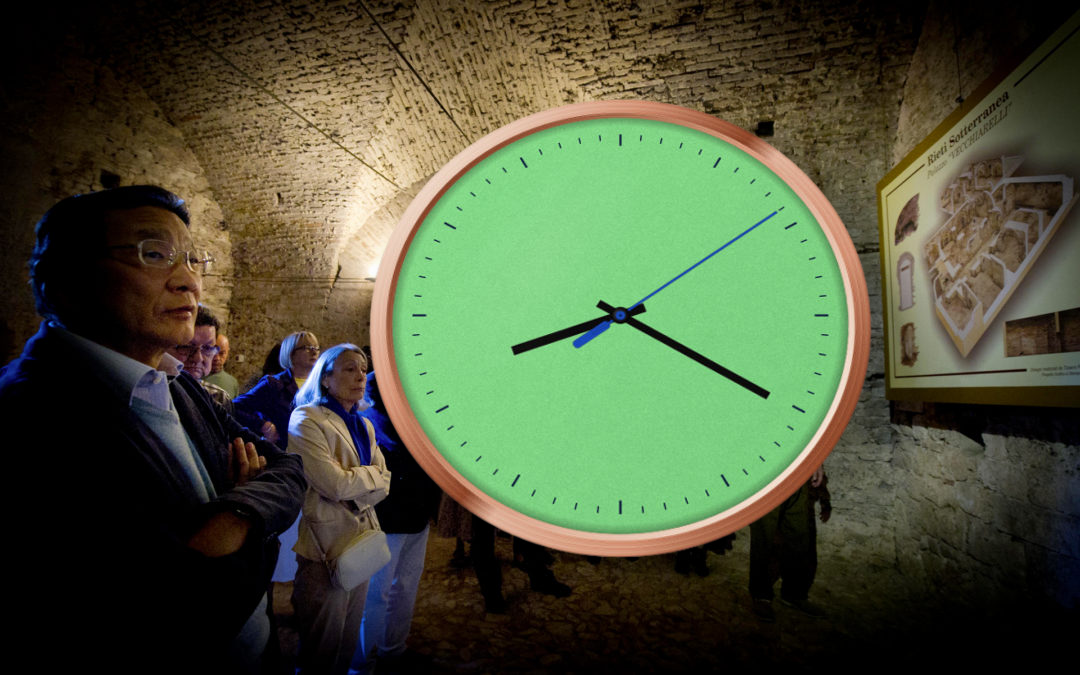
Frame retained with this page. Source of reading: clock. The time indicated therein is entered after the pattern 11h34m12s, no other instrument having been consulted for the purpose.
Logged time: 8h20m09s
